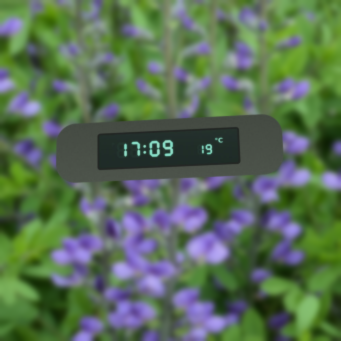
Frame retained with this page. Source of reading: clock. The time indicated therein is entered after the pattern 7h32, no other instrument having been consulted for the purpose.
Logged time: 17h09
